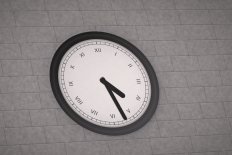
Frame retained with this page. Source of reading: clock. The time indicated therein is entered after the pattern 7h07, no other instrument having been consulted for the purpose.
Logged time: 4h27
